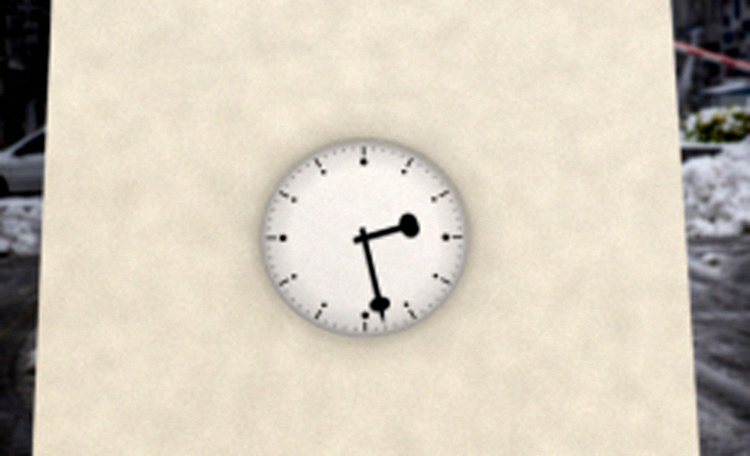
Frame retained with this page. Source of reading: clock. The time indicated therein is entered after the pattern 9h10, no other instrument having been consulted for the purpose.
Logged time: 2h28
